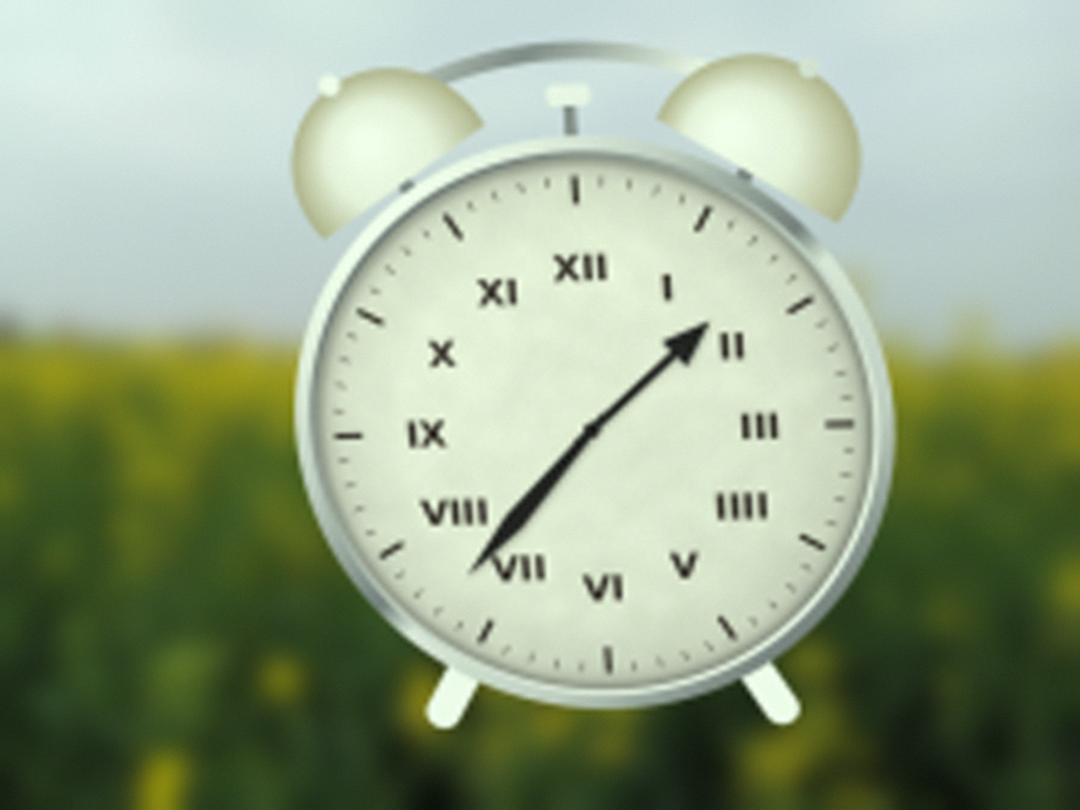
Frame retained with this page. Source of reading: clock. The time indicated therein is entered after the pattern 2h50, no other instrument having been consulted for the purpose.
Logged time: 1h37
